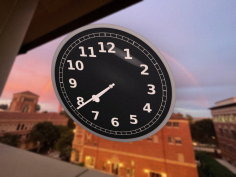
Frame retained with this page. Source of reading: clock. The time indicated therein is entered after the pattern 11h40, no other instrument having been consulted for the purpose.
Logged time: 7h39
